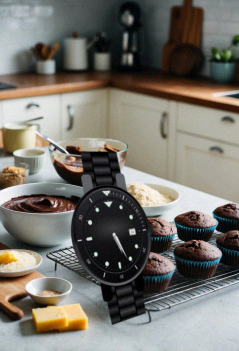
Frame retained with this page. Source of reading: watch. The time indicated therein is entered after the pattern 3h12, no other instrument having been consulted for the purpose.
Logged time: 5h26
